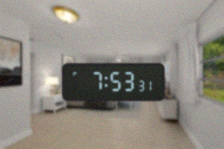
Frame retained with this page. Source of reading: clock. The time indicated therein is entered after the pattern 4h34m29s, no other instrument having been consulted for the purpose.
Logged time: 7h53m31s
